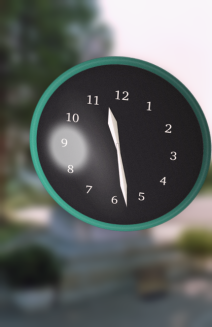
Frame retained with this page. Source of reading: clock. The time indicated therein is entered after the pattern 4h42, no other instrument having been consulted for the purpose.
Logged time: 11h28
